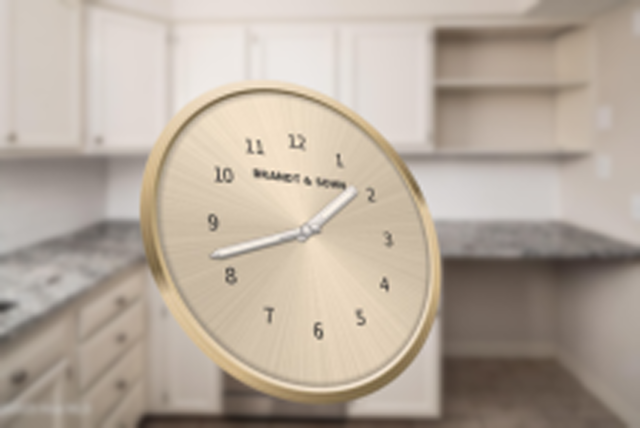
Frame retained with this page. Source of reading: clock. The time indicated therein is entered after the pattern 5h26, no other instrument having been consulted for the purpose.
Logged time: 1h42
